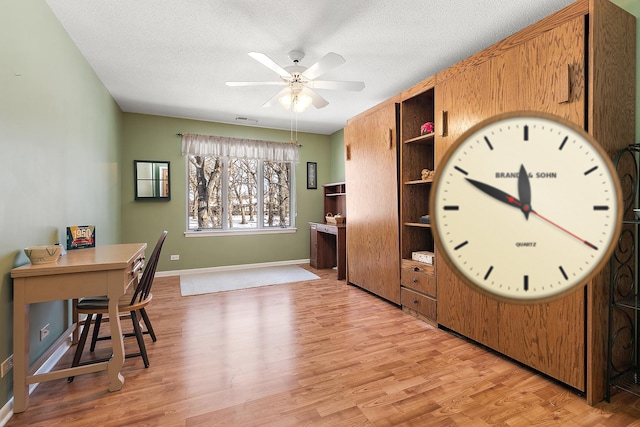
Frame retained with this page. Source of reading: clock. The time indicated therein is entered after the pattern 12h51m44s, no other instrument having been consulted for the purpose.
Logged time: 11h49m20s
